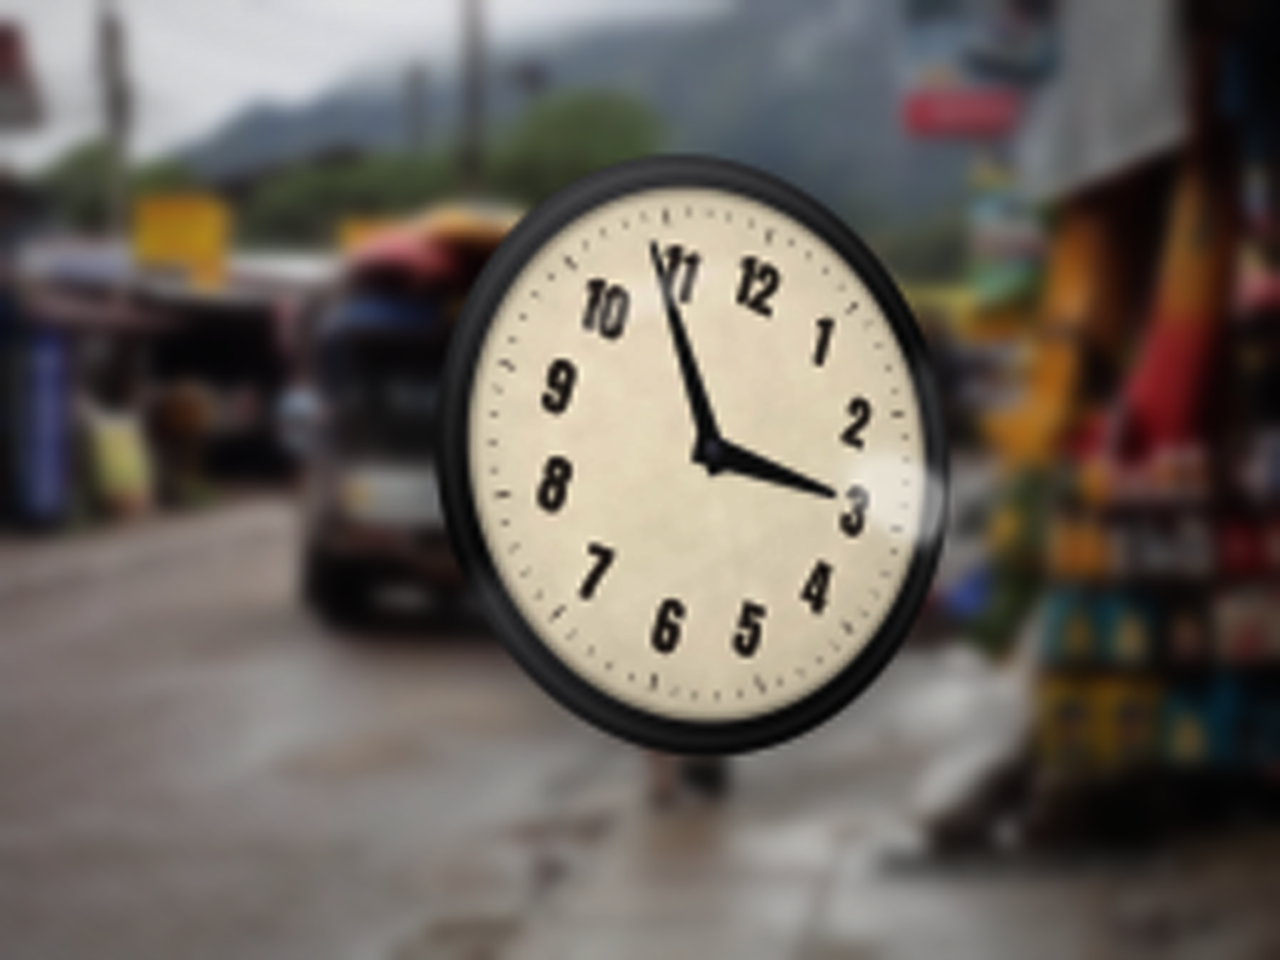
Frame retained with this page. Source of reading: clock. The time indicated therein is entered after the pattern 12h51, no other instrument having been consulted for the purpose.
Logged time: 2h54
